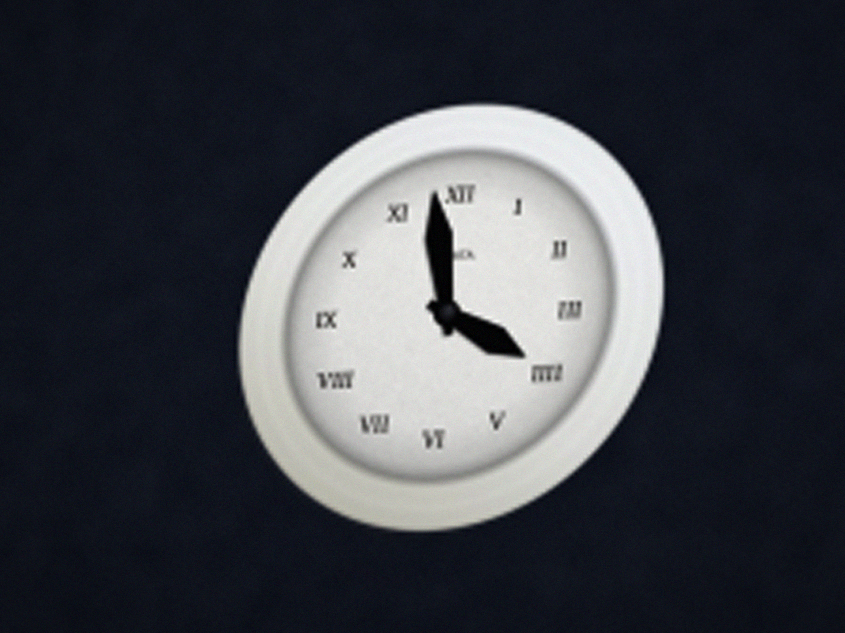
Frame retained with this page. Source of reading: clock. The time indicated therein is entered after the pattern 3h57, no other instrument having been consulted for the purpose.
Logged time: 3h58
